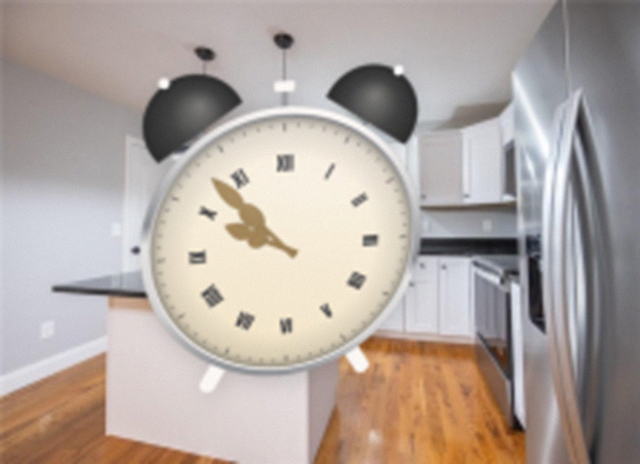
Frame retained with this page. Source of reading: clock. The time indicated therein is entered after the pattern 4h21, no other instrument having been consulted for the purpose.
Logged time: 9h53
